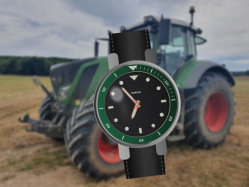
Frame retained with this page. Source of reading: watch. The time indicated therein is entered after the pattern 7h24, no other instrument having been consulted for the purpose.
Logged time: 6h54
